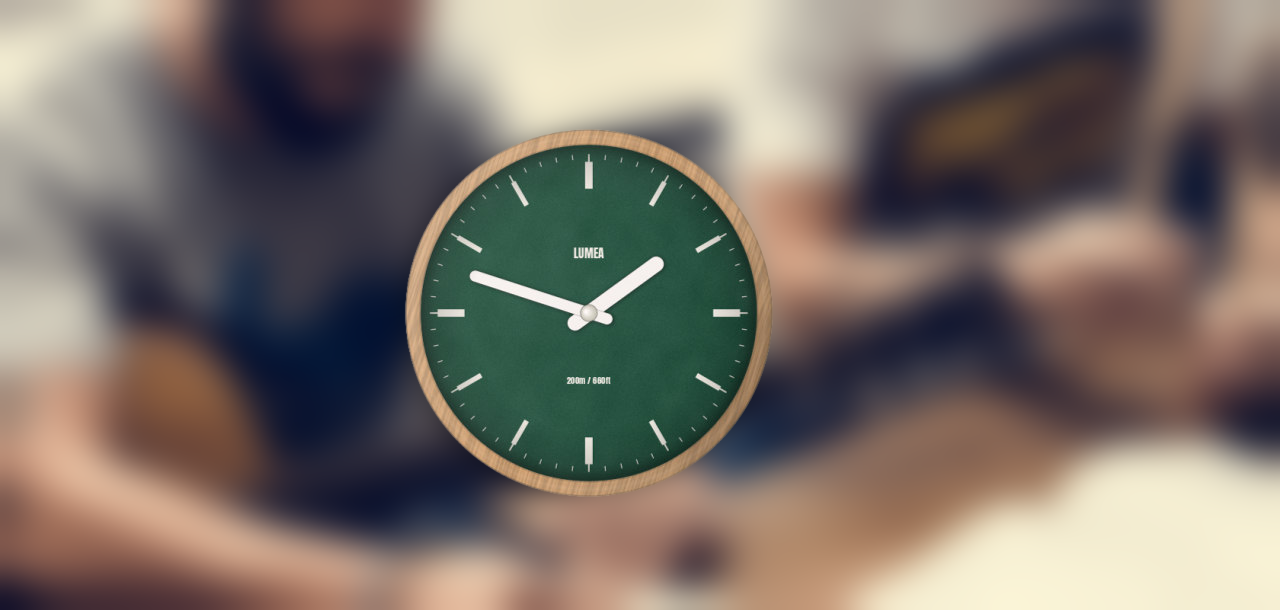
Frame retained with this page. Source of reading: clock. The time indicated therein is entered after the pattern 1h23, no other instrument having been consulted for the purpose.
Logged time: 1h48
